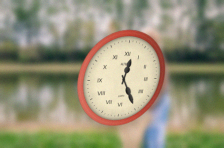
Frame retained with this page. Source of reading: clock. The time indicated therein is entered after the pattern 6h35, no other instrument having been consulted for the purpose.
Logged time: 12h25
